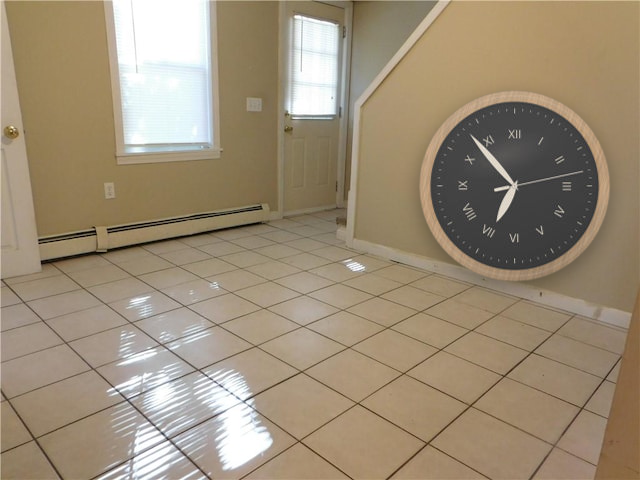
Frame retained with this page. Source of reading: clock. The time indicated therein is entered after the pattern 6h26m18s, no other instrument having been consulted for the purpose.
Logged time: 6h53m13s
